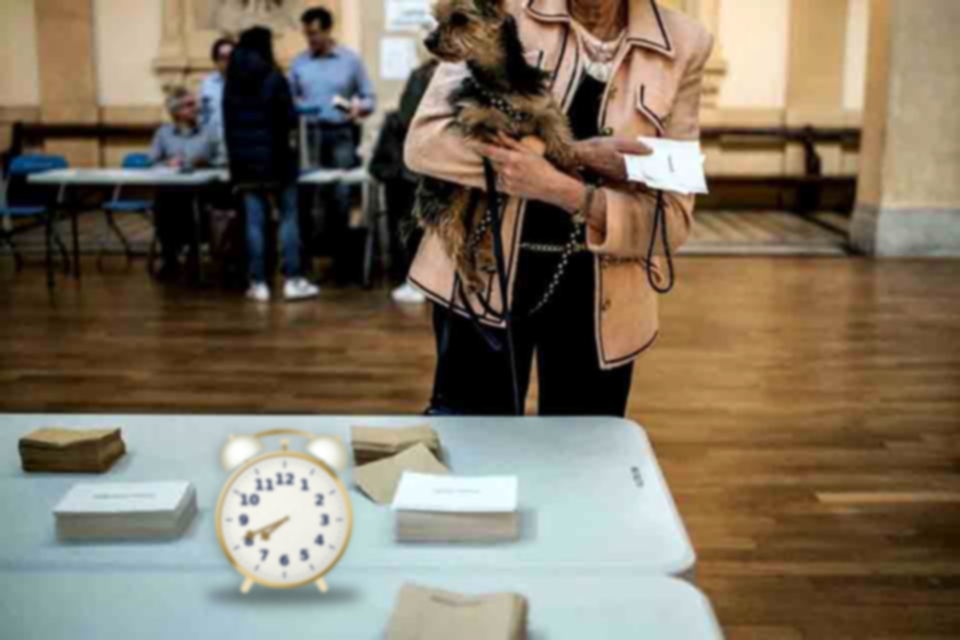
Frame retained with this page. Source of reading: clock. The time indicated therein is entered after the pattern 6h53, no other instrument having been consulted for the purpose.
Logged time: 7h41
